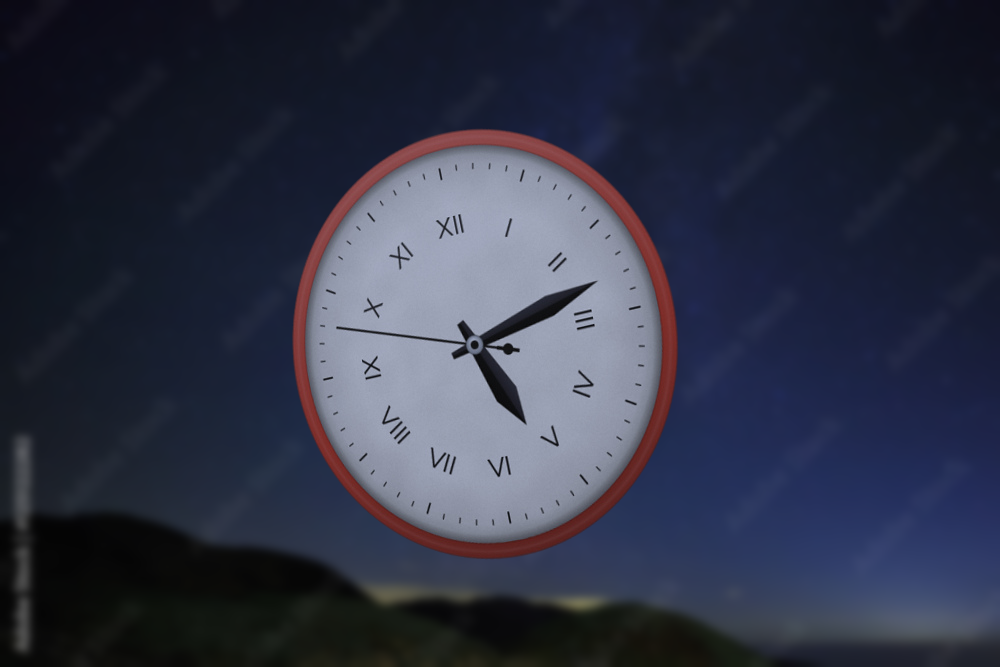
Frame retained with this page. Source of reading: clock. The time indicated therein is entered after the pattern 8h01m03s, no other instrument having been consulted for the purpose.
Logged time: 5h12m48s
